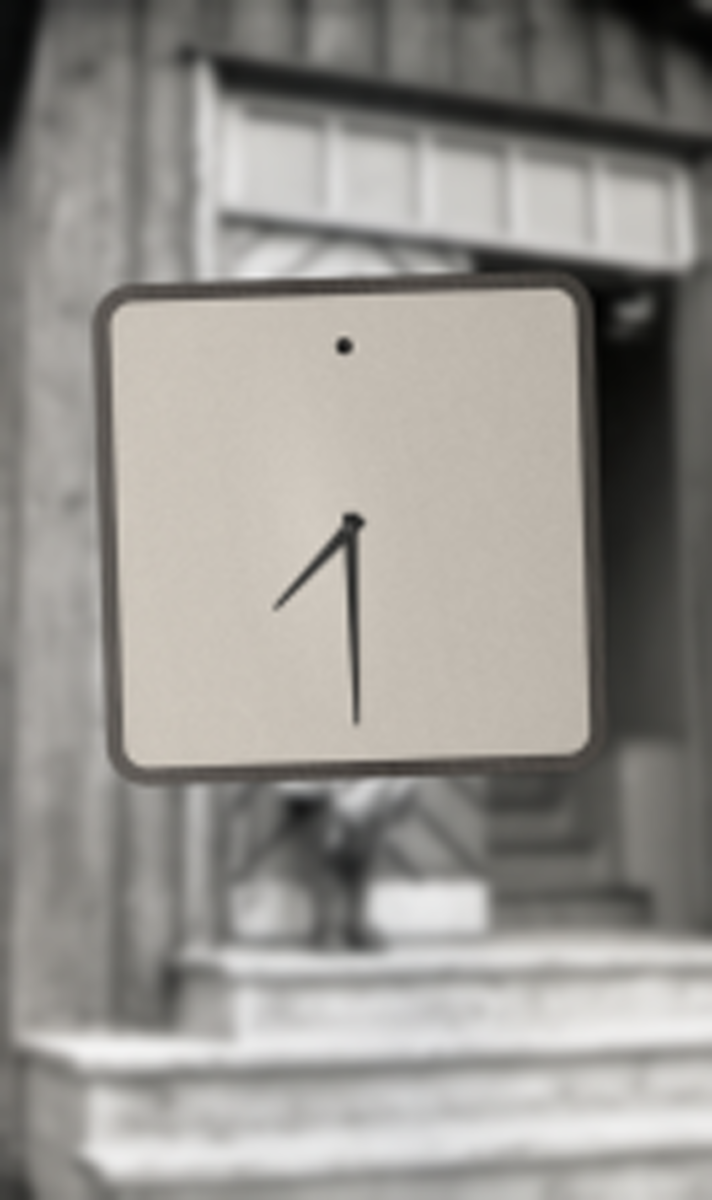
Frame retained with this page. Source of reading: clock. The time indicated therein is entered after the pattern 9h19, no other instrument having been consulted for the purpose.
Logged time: 7h30
